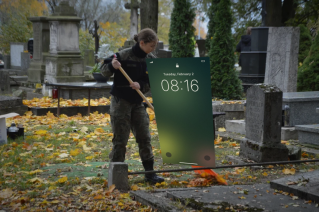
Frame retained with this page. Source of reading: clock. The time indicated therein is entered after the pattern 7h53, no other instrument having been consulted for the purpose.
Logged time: 8h16
